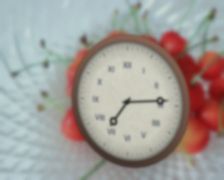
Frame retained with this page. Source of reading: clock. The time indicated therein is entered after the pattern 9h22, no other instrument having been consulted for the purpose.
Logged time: 7h14
